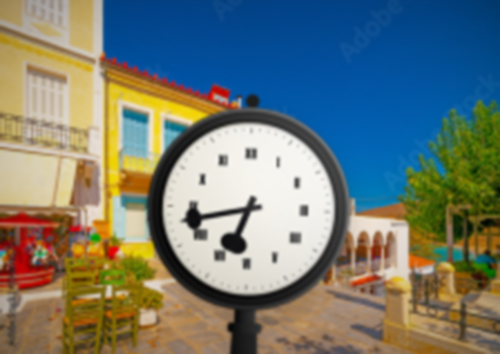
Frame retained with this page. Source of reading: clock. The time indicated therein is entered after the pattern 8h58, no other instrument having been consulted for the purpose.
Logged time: 6h43
